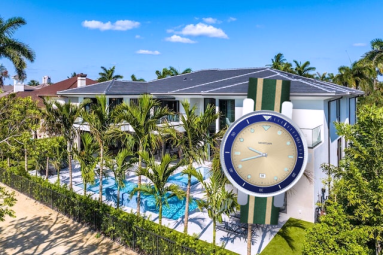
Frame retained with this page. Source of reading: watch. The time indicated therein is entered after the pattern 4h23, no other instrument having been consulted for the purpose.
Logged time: 9h42
